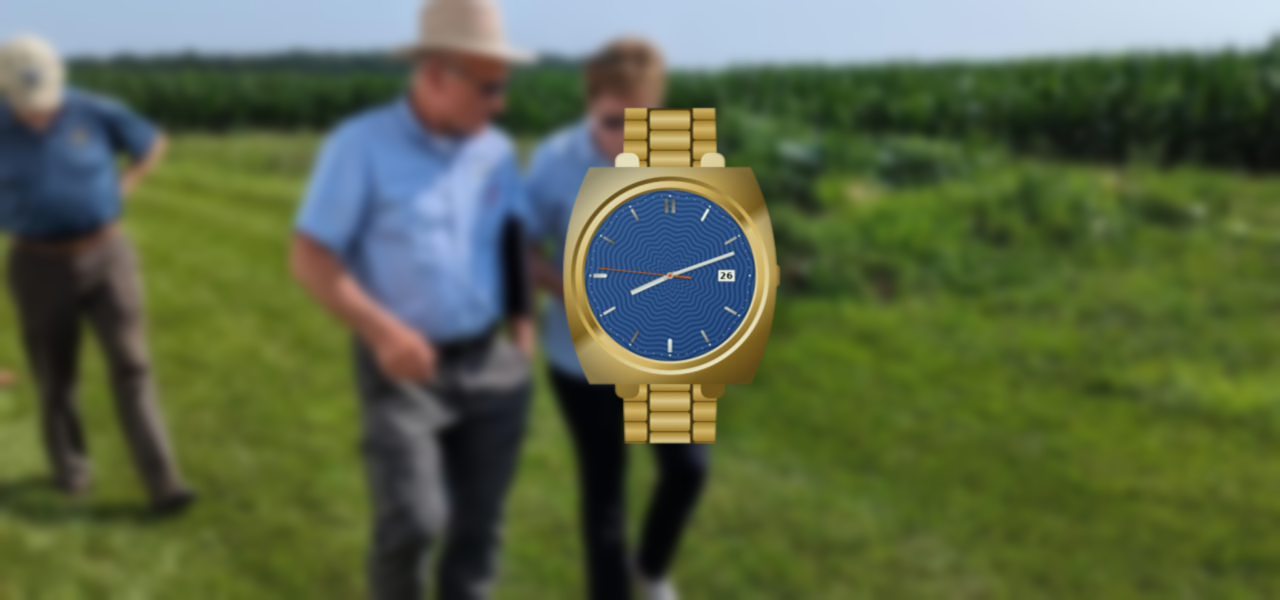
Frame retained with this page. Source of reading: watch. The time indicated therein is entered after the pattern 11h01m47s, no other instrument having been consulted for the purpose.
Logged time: 8h11m46s
